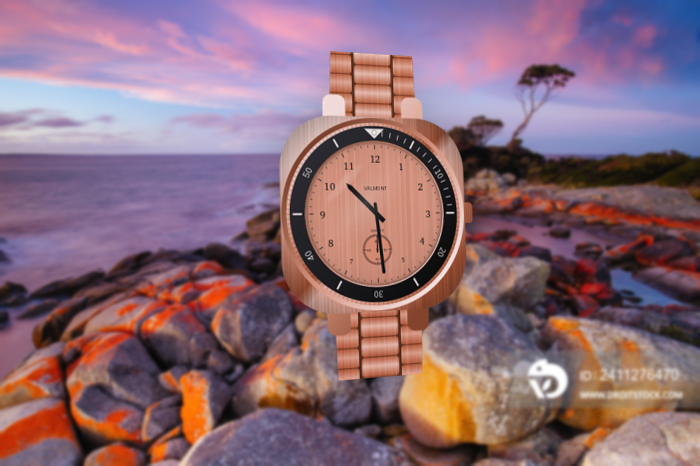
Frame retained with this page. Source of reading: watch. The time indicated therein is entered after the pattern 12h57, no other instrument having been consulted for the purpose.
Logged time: 10h29
